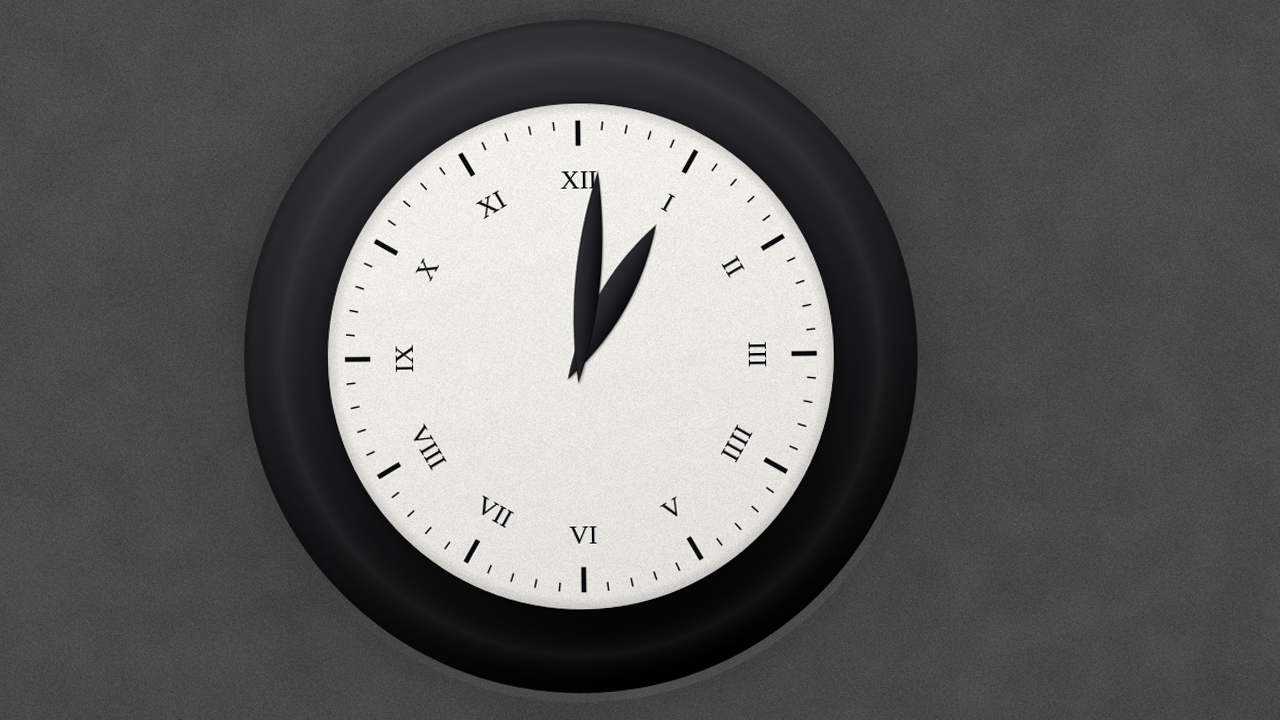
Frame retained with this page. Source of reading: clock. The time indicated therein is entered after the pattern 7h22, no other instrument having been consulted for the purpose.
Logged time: 1h01
